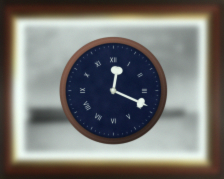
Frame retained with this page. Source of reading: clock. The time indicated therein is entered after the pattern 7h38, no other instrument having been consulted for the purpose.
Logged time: 12h19
